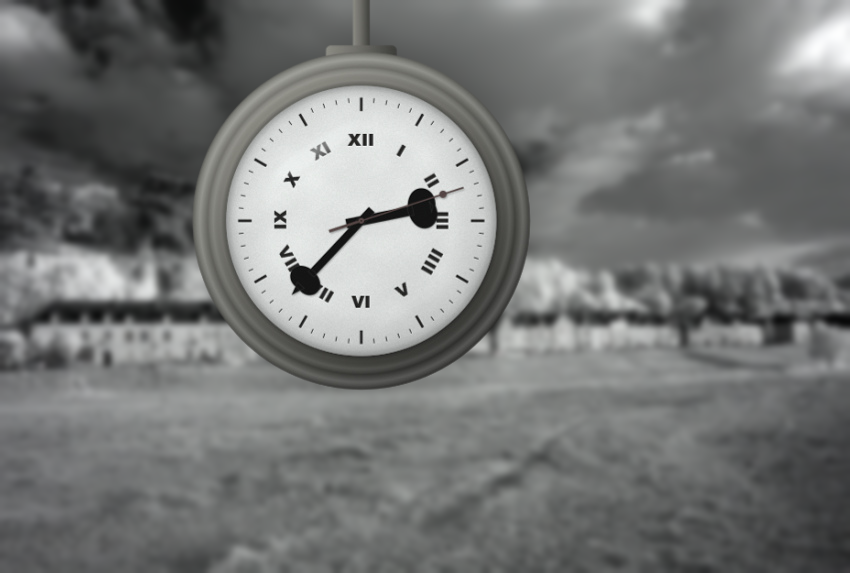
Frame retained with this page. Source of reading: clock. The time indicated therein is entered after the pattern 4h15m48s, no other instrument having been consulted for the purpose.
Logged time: 2h37m12s
